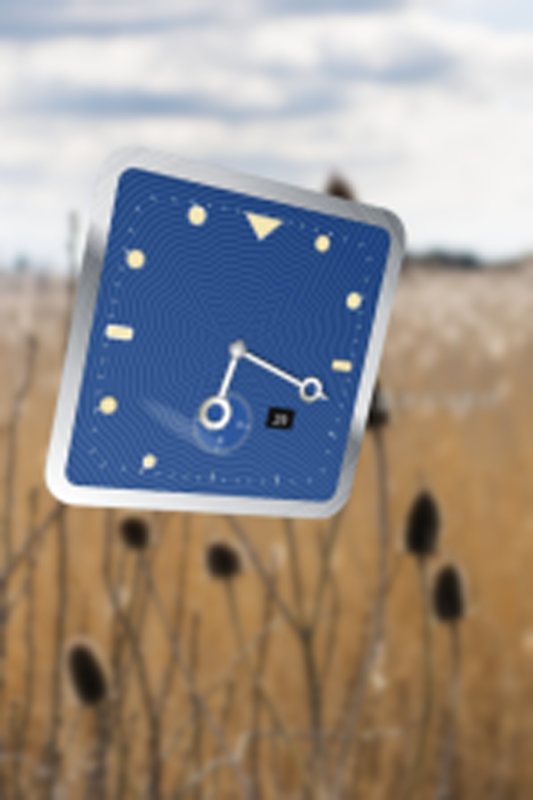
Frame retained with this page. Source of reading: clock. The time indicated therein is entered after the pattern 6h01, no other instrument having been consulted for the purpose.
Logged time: 6h18
